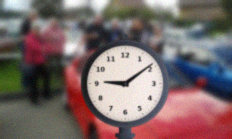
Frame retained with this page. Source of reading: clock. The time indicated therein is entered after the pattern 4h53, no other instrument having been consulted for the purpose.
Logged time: 9h09
